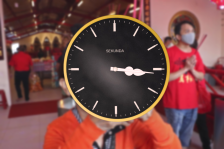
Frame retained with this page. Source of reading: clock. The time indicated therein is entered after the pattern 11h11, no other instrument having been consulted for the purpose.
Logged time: 3h16
